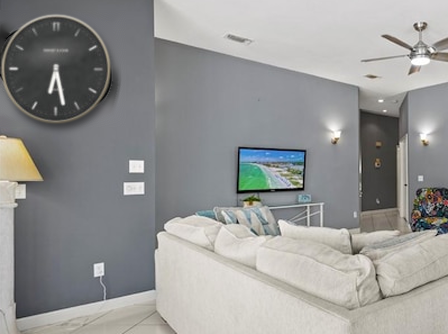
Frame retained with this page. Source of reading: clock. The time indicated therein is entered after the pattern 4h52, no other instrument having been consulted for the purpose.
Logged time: 6h28
